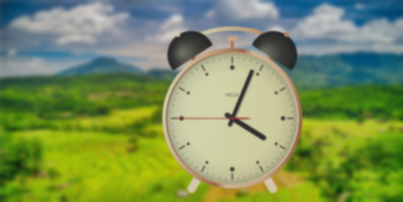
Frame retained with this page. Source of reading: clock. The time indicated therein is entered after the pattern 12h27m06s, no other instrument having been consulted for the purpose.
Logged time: 4h03m45s
